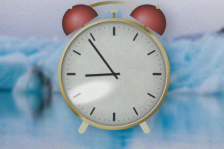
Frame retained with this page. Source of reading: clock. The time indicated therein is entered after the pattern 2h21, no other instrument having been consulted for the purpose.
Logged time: 8h54
